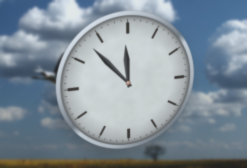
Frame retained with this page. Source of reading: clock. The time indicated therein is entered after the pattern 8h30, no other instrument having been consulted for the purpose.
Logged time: 11h53
